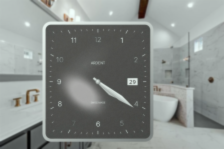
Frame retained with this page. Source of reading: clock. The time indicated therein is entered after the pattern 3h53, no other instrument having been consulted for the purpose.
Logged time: 4h21
